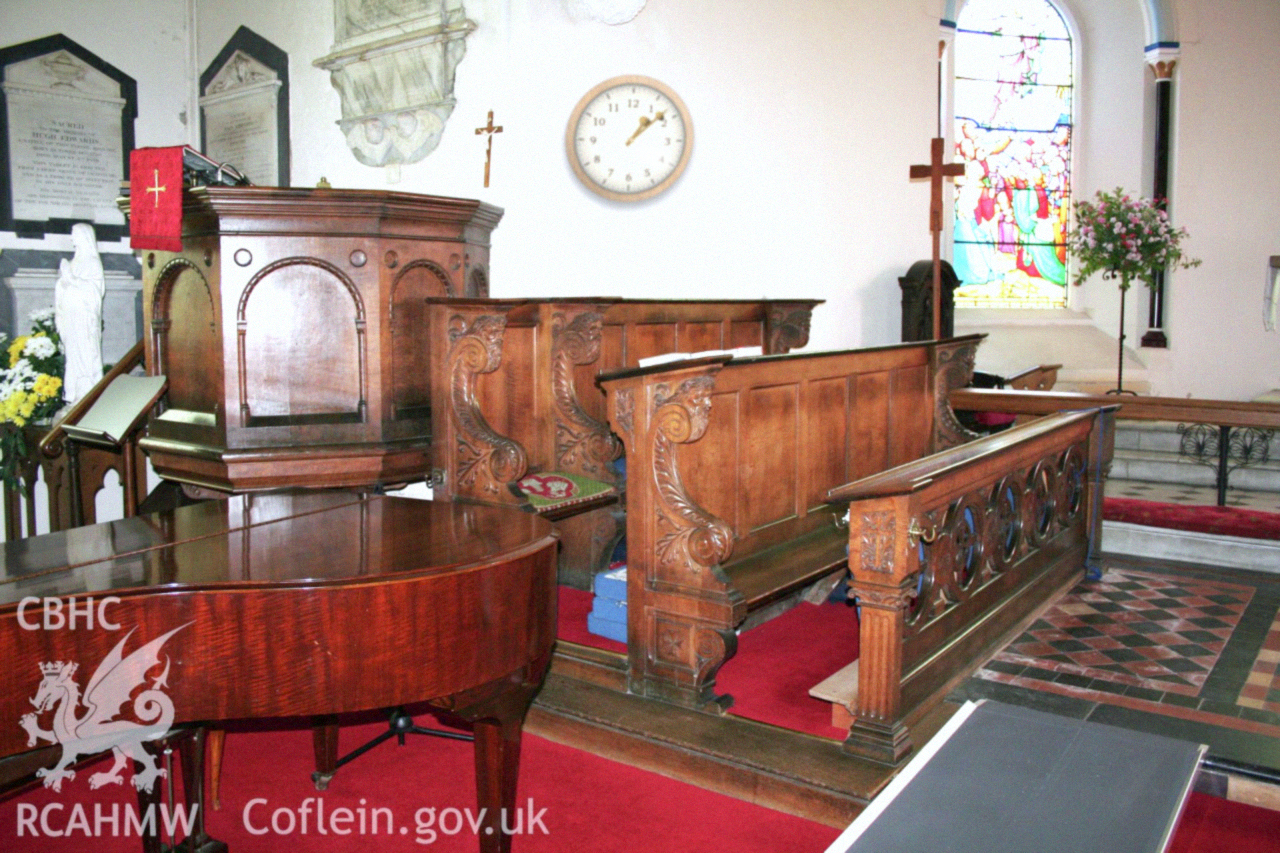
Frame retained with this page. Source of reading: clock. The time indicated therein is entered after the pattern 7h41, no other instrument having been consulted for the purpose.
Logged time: 1h08
